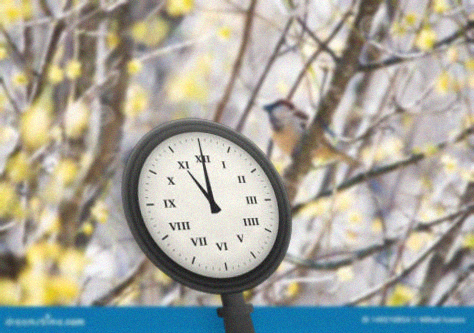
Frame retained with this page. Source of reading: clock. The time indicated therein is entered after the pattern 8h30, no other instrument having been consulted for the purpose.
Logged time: 11h00
